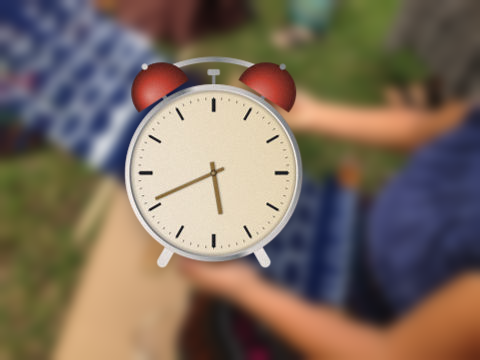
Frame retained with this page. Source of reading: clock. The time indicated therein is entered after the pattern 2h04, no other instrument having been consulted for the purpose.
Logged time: 5h41
